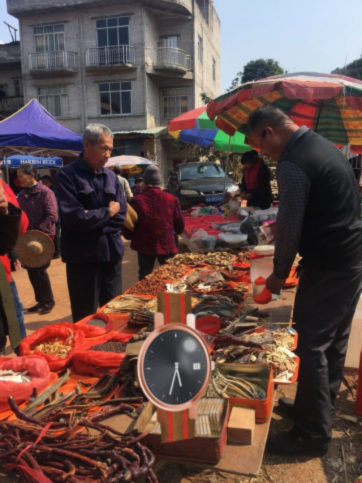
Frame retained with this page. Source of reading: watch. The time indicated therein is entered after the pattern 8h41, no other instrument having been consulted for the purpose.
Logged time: 5h33
